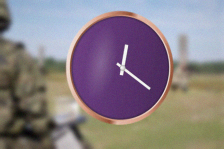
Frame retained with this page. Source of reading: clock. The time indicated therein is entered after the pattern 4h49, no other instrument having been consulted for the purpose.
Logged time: 12h21
